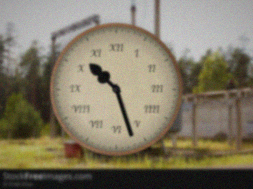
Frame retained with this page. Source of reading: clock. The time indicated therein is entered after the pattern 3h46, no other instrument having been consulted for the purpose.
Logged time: 10h27
